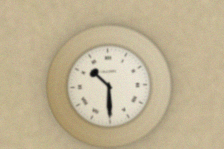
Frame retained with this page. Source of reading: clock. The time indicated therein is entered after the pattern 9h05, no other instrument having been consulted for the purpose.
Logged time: 10h30
